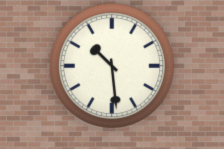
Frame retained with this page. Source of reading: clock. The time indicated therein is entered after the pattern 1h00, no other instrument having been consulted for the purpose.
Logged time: 10h29
